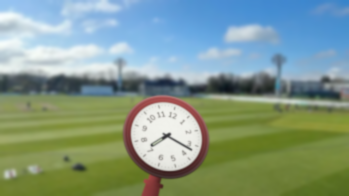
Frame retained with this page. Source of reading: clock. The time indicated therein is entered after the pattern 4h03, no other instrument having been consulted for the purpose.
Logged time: 7h17
